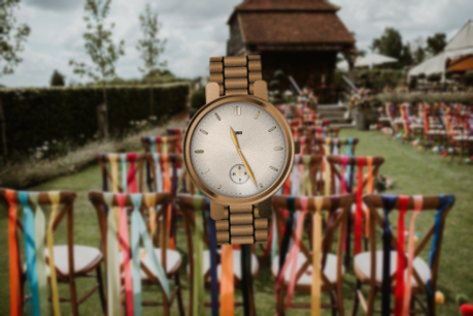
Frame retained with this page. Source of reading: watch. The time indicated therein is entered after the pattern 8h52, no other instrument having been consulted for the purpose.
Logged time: 11h26
